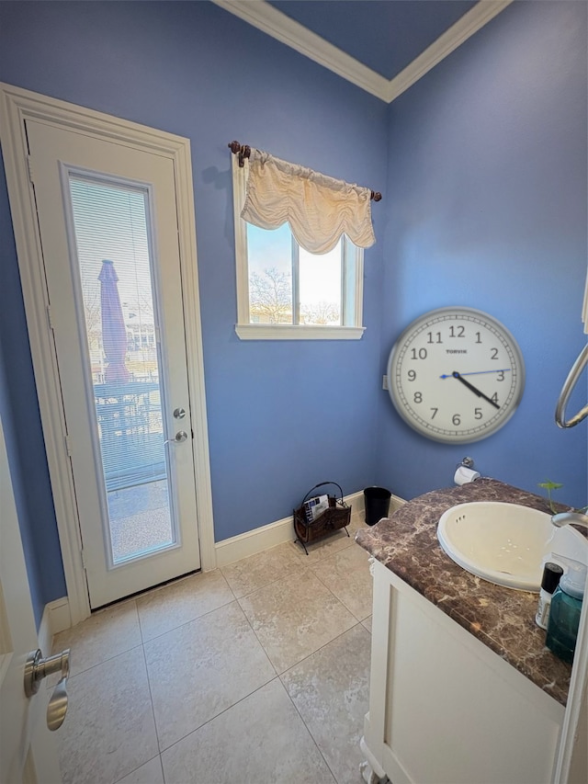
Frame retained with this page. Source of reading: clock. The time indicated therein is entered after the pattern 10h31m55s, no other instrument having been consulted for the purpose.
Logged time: 4h21m14s
